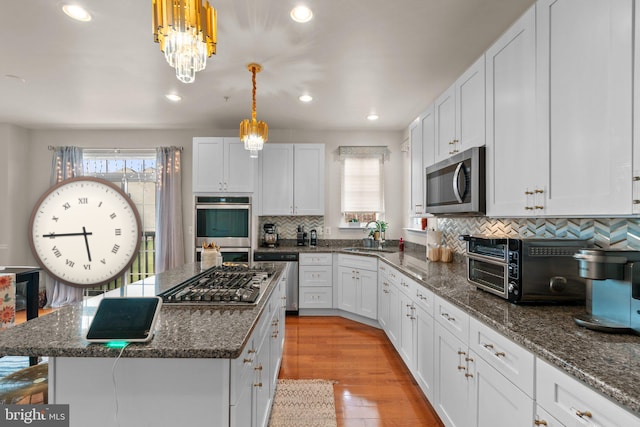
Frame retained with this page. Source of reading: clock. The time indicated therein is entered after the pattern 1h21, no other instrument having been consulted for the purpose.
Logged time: 5h45
